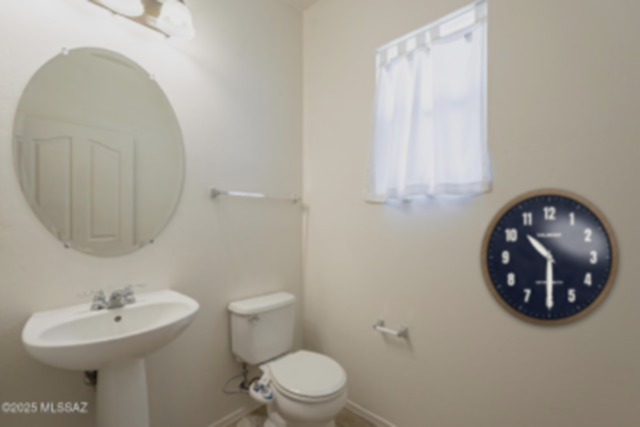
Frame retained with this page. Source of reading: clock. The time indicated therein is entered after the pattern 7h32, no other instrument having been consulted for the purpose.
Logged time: 10h30
